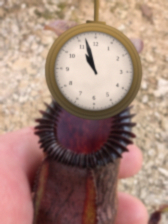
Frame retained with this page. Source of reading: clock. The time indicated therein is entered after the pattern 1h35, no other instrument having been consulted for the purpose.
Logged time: 10h57
